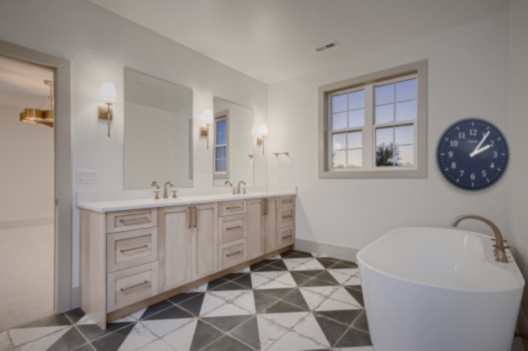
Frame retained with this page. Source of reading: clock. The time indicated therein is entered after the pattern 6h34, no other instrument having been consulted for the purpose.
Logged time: 2h06
